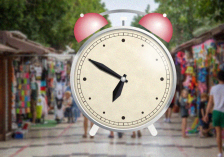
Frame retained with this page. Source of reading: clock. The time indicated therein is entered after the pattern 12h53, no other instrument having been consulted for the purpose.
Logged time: 6h50
